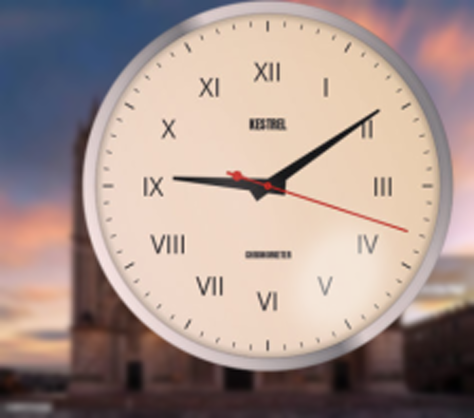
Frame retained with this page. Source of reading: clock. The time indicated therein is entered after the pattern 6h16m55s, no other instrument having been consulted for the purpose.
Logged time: 9h09m18s
